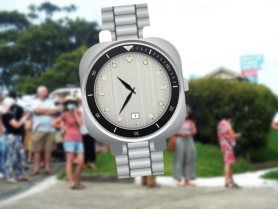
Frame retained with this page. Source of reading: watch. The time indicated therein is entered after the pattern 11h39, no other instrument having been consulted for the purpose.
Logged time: 10h36
